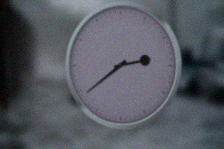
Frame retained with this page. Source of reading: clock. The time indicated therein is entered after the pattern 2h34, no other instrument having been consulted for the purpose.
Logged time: 2h39
